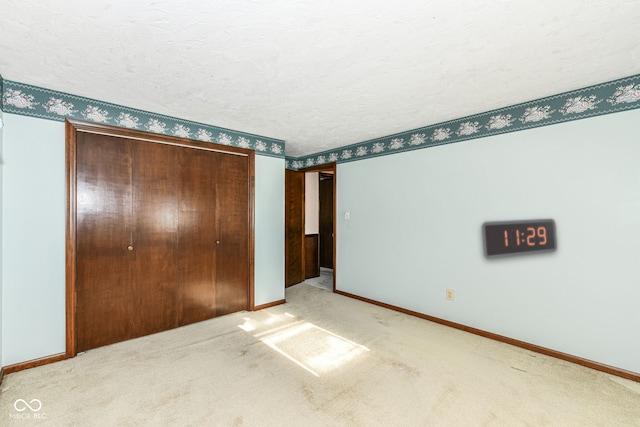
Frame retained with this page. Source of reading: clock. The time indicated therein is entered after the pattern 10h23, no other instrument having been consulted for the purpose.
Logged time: 11h29
